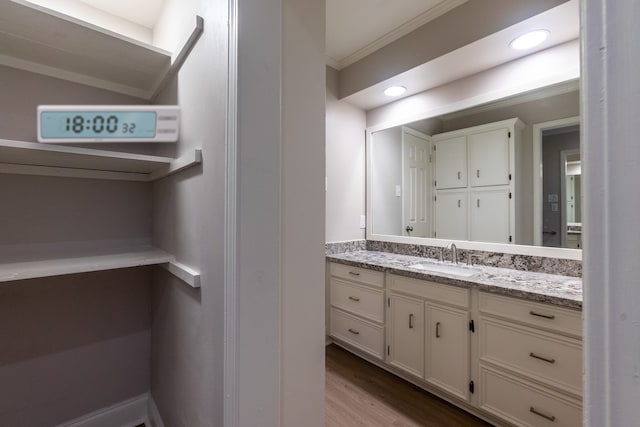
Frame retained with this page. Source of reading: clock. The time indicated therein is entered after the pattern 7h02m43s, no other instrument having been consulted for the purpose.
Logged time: 18h00m32s
